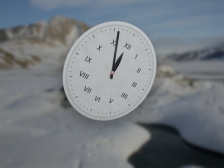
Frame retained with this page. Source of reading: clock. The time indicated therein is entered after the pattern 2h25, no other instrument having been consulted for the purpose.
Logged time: 11h56
